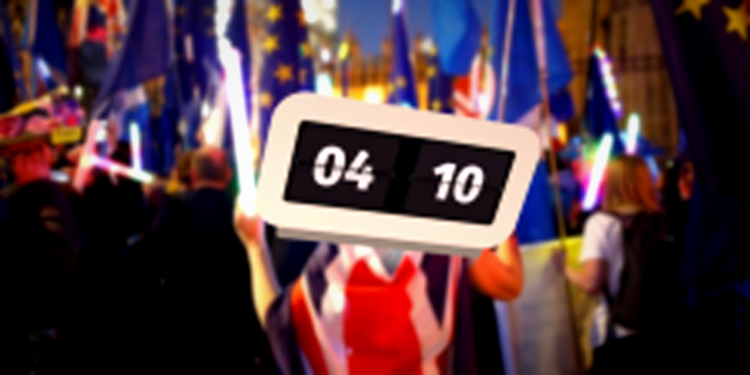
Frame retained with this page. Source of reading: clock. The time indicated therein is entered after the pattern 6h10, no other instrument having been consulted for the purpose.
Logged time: 4h10
